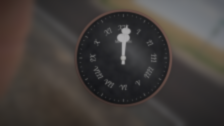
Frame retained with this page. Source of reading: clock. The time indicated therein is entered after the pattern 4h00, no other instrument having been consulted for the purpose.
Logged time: 12h01
